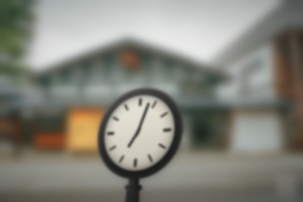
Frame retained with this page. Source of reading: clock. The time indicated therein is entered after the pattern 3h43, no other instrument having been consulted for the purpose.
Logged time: 7h03
